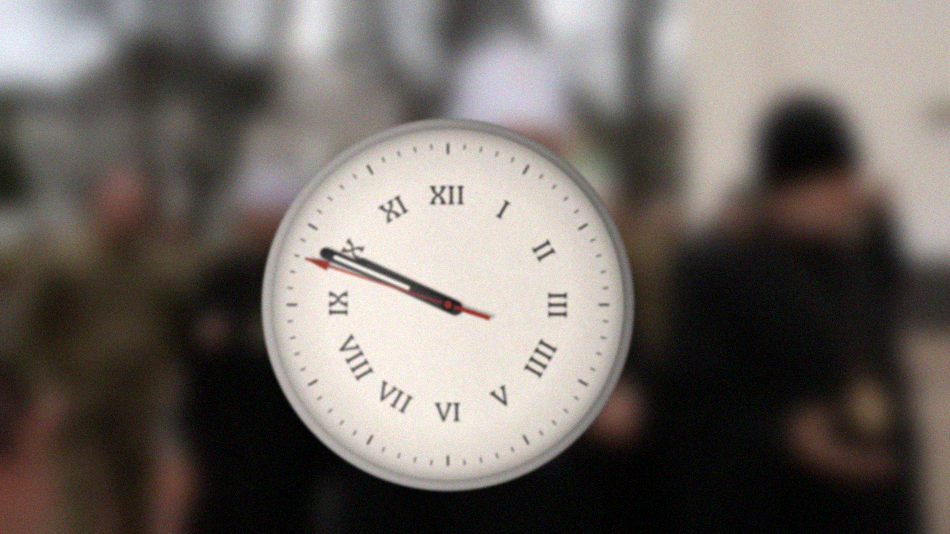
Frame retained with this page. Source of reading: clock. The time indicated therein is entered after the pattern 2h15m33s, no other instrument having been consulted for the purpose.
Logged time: 9h48m48s
